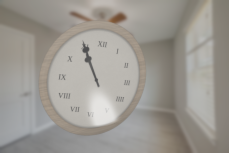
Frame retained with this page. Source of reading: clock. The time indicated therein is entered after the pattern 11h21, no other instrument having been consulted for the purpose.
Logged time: 10h55
